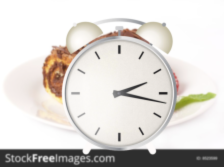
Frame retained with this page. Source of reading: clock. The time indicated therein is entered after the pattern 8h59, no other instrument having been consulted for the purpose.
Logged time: 2h17
